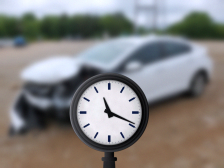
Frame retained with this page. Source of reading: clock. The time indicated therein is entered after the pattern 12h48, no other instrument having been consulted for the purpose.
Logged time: 11h19
